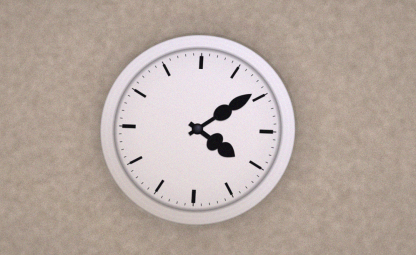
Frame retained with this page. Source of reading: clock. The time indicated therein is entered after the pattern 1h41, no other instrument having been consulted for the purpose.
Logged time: 4h09
